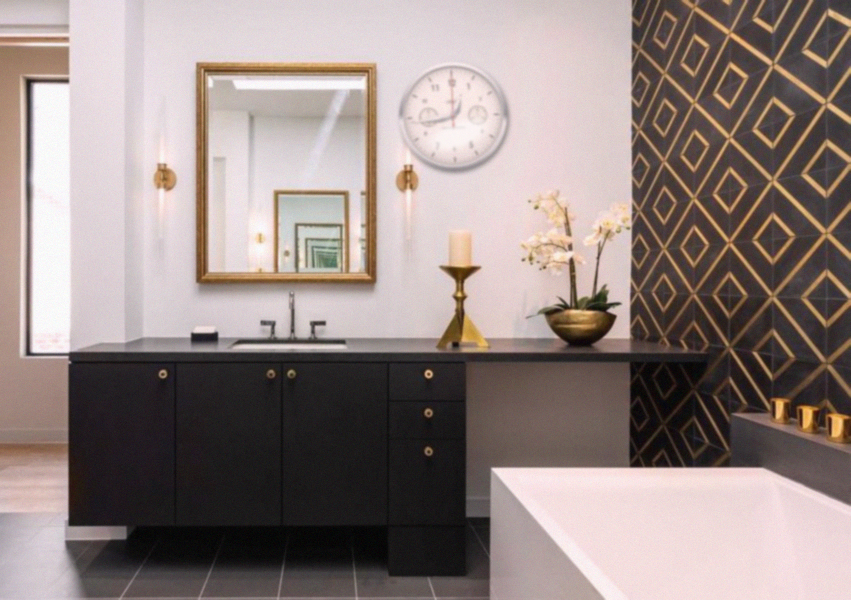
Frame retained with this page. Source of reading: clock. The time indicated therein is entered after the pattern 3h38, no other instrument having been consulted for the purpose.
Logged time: 12h44
